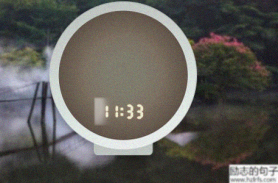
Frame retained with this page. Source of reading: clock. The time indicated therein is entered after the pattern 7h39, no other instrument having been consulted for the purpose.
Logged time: 11h33
